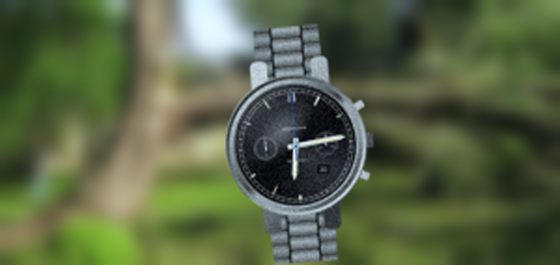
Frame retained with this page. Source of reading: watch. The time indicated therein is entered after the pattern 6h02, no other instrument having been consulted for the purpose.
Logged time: 6h14
